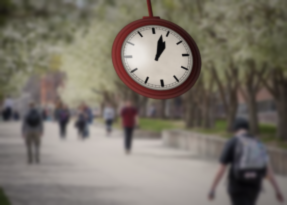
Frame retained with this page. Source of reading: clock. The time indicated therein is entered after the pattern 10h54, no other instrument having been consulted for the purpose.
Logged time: 1h03
